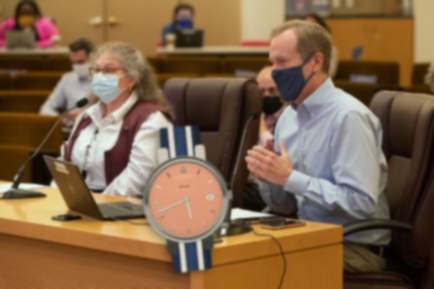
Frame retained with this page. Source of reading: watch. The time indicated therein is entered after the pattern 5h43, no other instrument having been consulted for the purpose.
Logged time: 5h42
